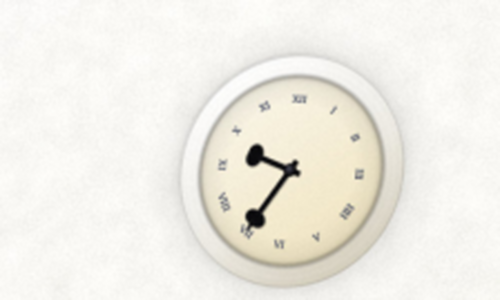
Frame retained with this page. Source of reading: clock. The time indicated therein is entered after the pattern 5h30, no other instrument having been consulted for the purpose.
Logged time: 9h35
